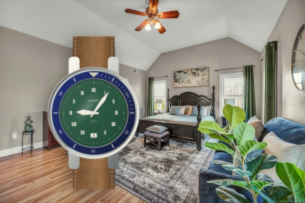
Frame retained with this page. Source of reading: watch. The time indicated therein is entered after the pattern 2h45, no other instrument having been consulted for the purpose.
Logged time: 9h06
